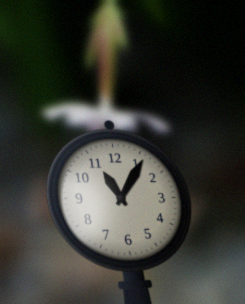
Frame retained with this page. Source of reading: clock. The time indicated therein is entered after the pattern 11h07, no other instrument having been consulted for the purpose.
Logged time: 11h06
